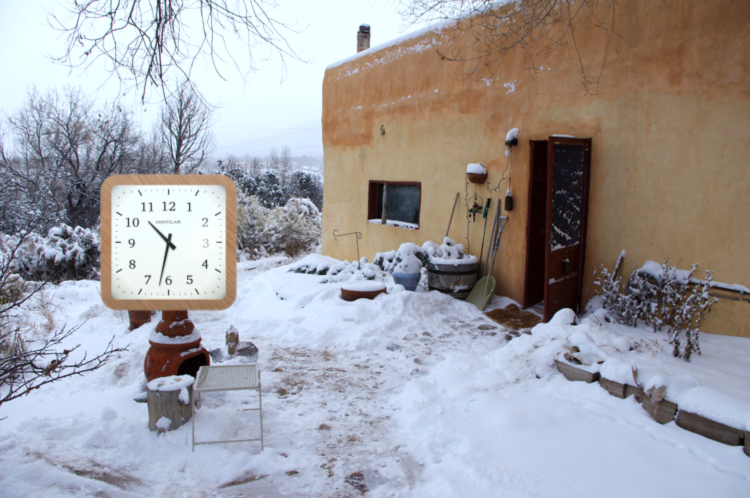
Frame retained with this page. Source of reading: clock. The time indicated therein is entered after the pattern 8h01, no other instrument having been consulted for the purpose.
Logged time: 10h32
